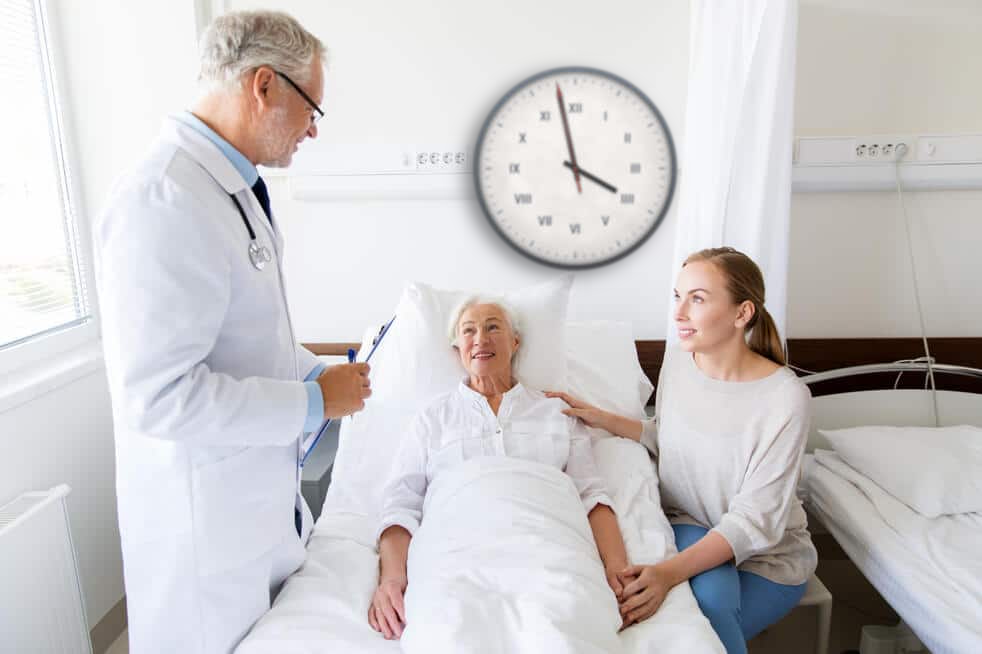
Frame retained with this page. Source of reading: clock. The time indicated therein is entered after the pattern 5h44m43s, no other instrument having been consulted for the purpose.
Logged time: 3h57m58s
